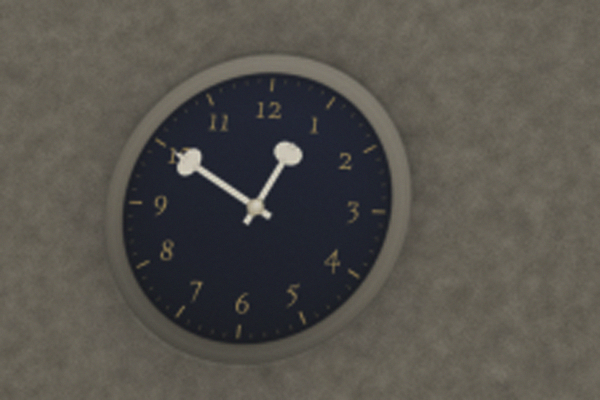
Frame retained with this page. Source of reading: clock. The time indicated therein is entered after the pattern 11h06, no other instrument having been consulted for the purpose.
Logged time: 12h50
